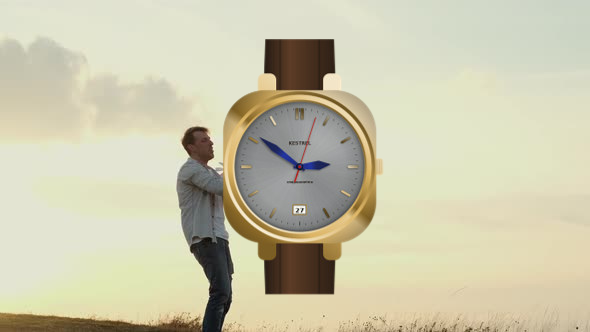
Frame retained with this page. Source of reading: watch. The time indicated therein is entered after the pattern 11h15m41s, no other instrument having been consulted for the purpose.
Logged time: 2h51m03s
